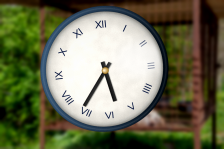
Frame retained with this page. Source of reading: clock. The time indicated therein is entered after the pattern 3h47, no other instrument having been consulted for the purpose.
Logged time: 5h36
